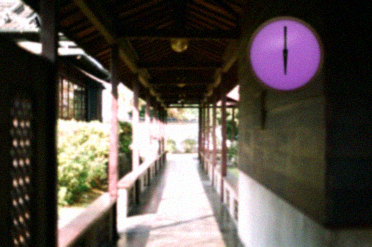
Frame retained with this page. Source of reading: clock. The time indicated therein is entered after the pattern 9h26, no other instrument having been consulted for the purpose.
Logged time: 6h00
